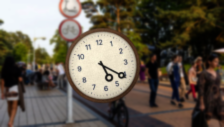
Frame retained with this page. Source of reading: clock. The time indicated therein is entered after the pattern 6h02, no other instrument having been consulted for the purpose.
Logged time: 5h21
